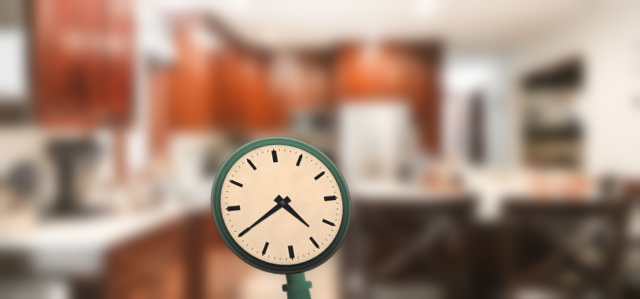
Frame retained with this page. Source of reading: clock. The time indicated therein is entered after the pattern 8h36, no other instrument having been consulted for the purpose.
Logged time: 4h40
